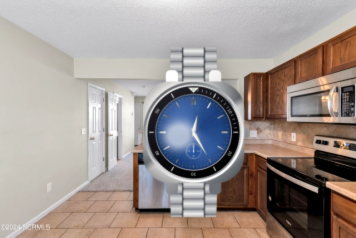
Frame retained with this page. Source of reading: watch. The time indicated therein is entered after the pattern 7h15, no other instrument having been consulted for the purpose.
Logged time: 12h25
